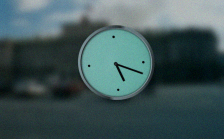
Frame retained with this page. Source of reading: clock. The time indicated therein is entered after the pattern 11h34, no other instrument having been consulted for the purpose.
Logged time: 5h19
